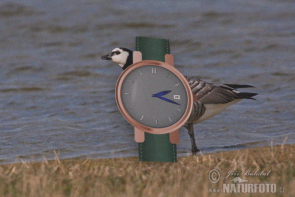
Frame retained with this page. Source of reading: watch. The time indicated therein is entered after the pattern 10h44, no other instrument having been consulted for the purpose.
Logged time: 2h18
